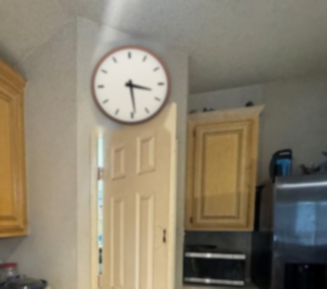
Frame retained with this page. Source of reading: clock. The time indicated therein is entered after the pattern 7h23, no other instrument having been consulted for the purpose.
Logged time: 3h29
